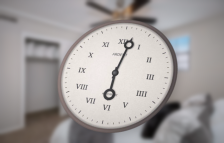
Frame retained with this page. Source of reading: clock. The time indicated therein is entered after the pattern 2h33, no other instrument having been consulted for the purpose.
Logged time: 6h02
